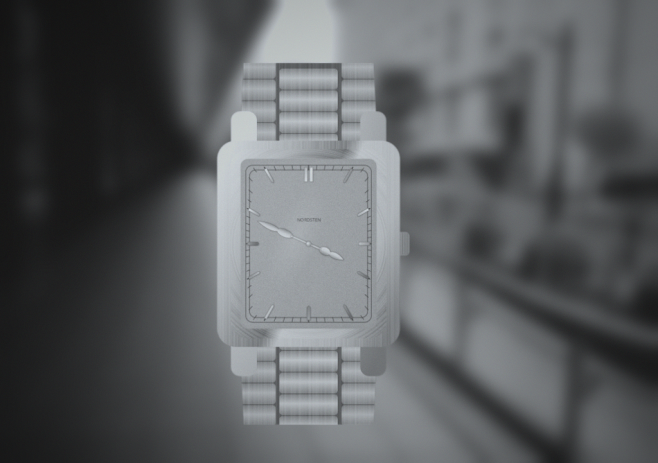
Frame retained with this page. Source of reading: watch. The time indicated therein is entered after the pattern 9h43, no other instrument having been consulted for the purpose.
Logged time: 3h49
